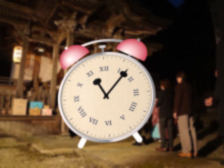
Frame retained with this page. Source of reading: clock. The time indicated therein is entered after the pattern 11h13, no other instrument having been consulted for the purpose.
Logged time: 11h07
